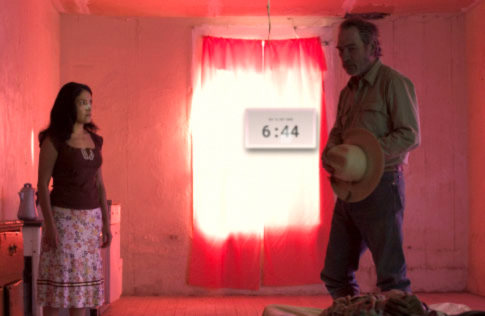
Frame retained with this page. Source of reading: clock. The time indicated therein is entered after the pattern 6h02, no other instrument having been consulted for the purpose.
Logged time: 6h44
